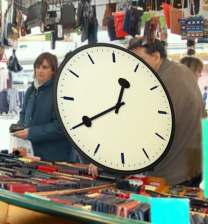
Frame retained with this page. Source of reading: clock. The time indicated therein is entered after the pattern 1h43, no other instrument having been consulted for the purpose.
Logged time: 12h40
